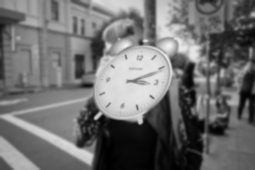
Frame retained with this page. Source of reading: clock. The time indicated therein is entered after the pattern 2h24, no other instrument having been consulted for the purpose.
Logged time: 3h11
